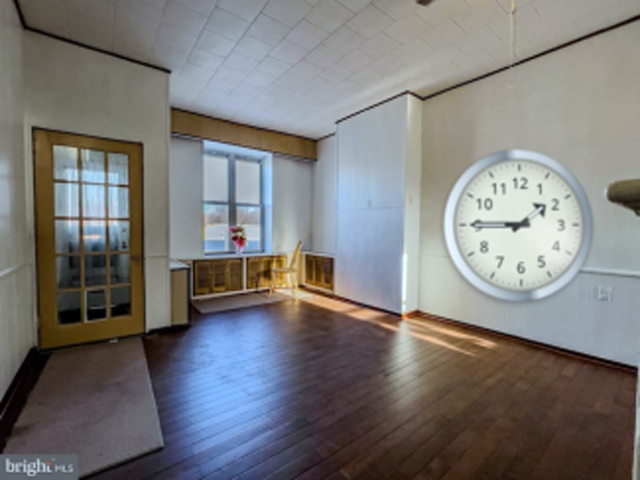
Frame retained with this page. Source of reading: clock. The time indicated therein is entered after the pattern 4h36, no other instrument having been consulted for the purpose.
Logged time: 1h45
